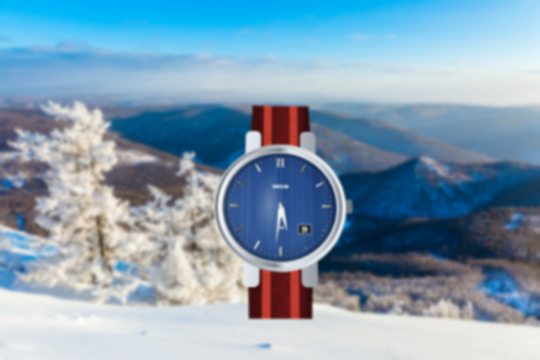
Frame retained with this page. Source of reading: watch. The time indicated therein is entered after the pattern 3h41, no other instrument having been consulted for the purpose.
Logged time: 5h31
